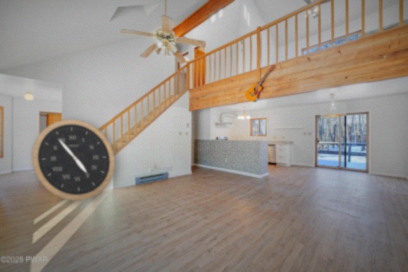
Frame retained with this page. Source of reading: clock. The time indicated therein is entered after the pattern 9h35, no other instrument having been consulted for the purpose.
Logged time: 4h54
